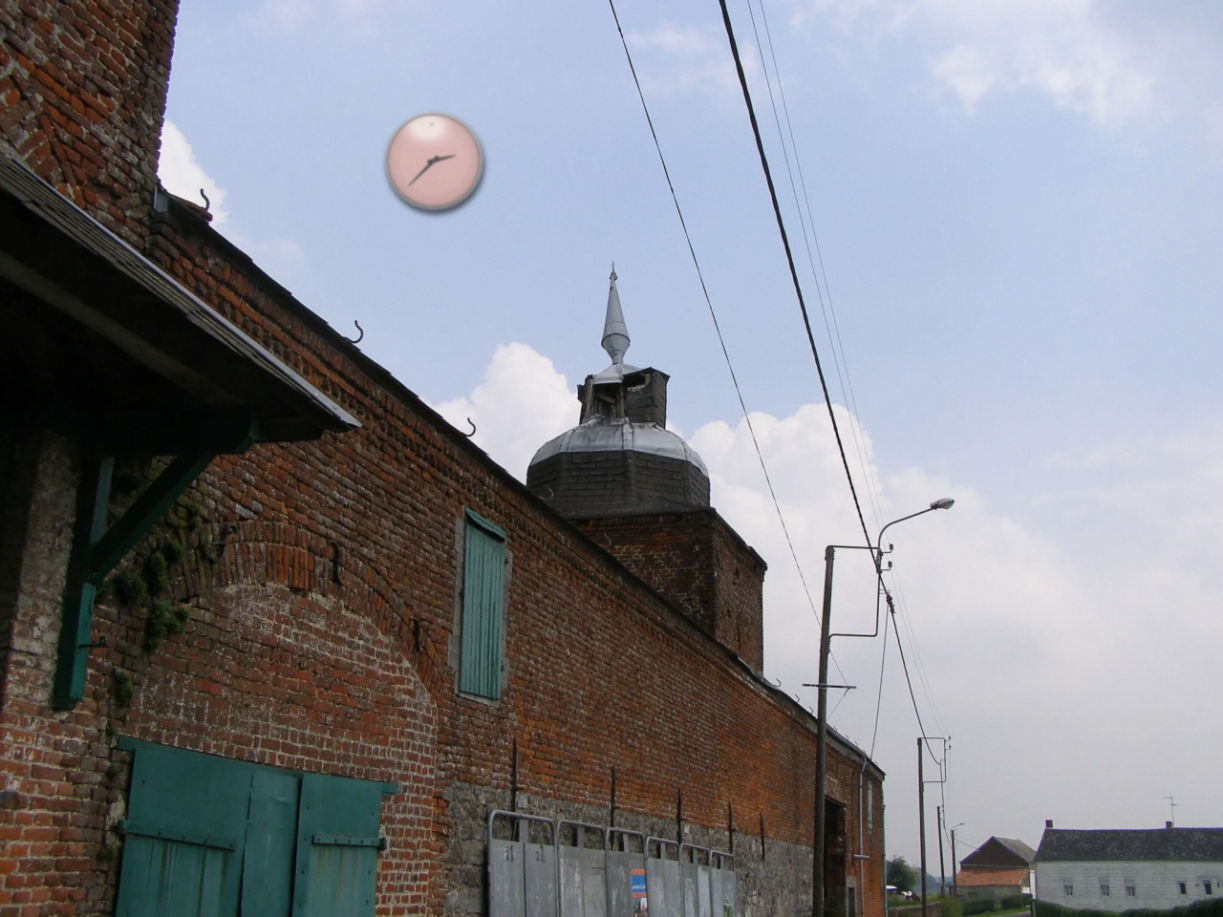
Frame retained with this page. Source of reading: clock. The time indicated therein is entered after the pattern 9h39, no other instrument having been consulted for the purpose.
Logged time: 2h38
